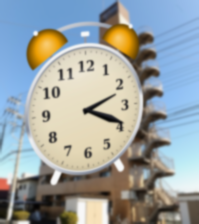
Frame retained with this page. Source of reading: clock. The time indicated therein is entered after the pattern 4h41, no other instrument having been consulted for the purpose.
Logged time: 2h19
